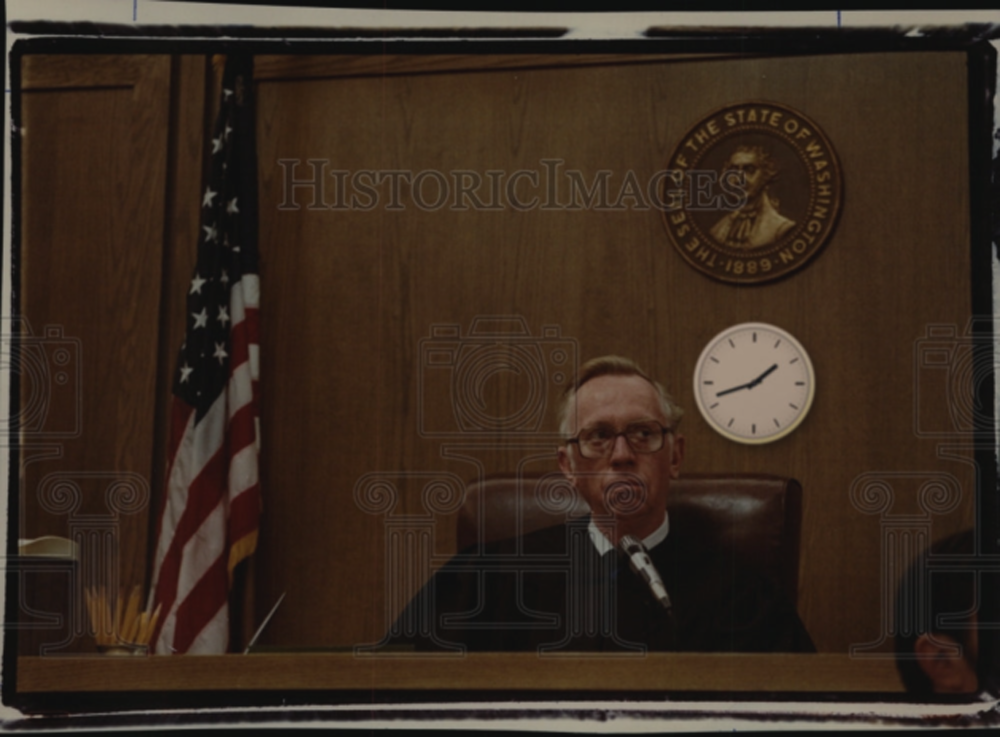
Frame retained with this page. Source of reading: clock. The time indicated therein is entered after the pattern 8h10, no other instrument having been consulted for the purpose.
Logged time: 1h42
